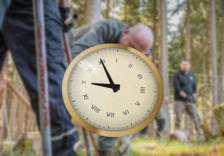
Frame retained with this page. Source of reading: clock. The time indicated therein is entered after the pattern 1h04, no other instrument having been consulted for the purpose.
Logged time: 10h00
